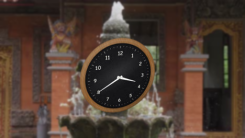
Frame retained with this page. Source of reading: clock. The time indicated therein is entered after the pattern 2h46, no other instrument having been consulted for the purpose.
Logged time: 3h40
